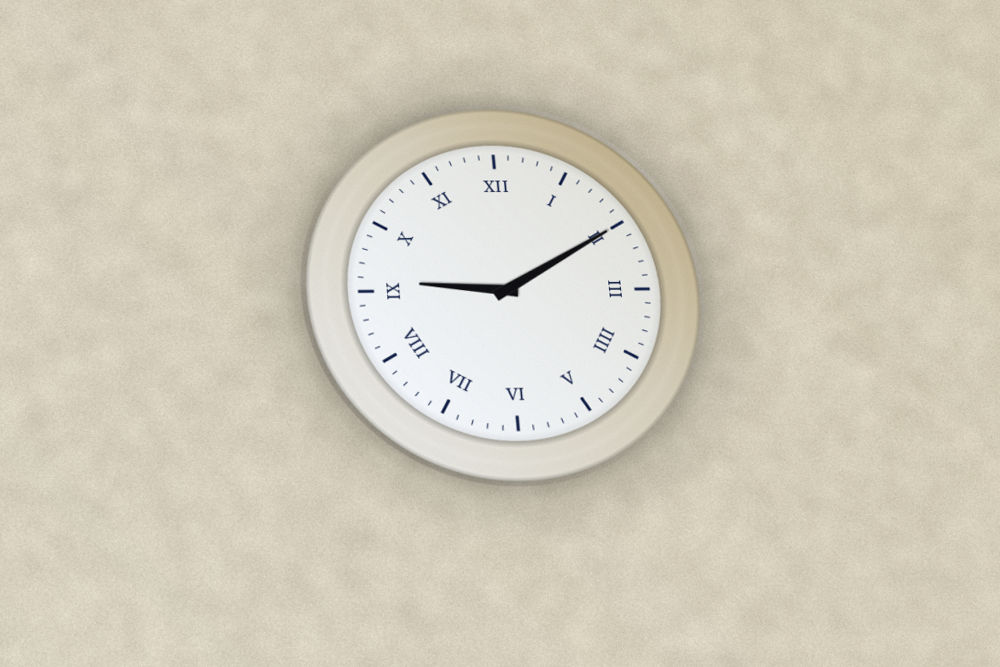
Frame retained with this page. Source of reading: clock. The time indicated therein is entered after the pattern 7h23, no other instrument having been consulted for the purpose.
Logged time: 9h10
